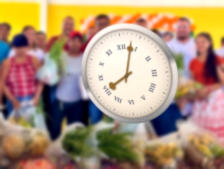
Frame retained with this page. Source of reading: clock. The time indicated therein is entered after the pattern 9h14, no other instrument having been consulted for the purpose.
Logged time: 8h03
